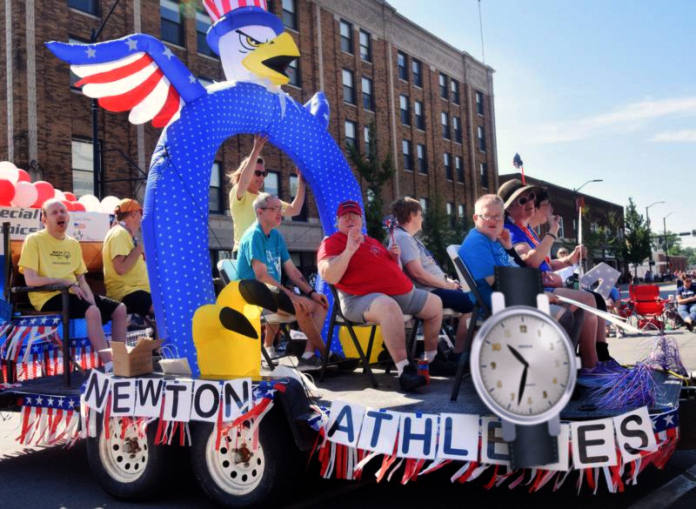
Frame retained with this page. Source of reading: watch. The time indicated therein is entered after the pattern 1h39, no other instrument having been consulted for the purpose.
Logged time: 10h33
